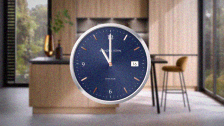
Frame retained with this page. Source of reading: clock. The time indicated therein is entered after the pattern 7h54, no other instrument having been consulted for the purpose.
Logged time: 11h00
